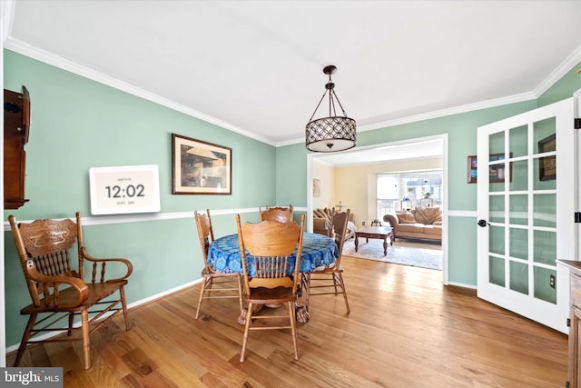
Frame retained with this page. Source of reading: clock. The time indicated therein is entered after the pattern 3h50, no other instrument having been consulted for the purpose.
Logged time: 12h02
